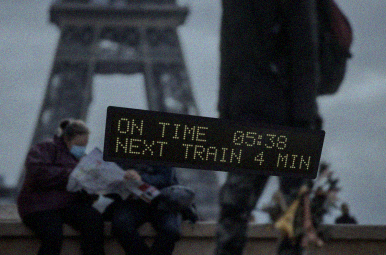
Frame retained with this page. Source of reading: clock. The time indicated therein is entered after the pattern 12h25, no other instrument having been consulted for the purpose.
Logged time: 5h38
